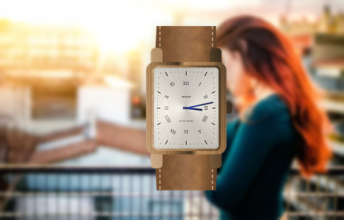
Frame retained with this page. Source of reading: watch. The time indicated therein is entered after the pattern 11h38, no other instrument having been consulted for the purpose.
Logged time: 3h13
